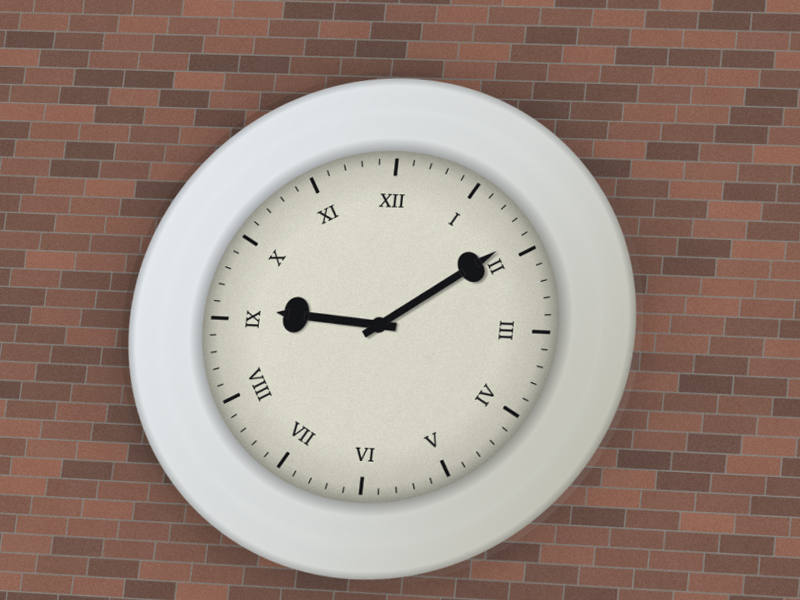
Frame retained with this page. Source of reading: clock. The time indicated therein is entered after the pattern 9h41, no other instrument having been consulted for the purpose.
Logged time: 9h09
